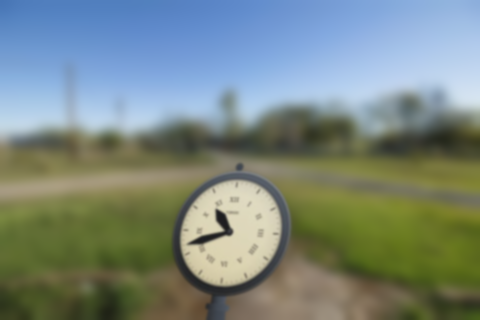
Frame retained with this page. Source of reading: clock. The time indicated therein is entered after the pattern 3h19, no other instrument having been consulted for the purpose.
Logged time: 10h42
